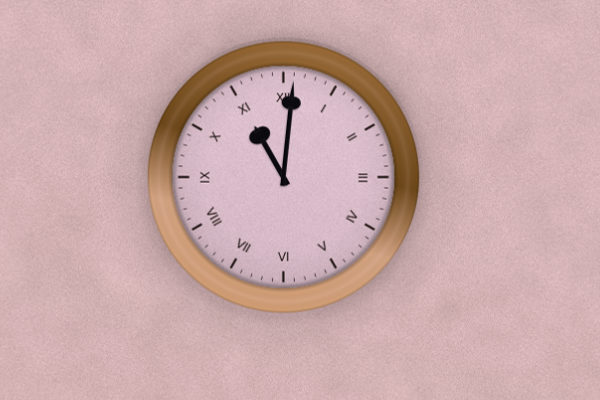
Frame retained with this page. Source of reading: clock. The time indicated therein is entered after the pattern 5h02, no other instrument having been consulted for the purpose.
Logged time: 11h01
